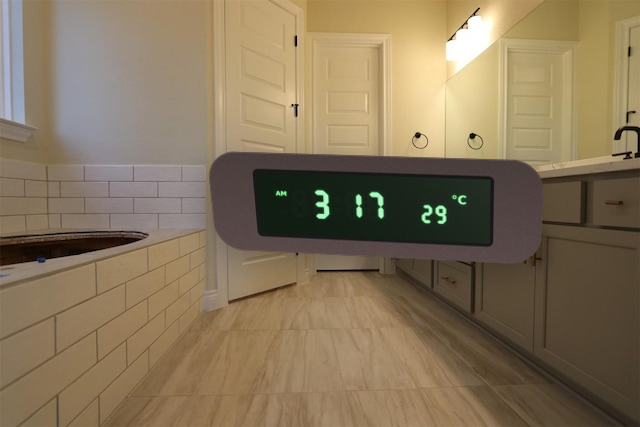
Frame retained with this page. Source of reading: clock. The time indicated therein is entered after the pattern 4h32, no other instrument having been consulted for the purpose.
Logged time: 3h17
